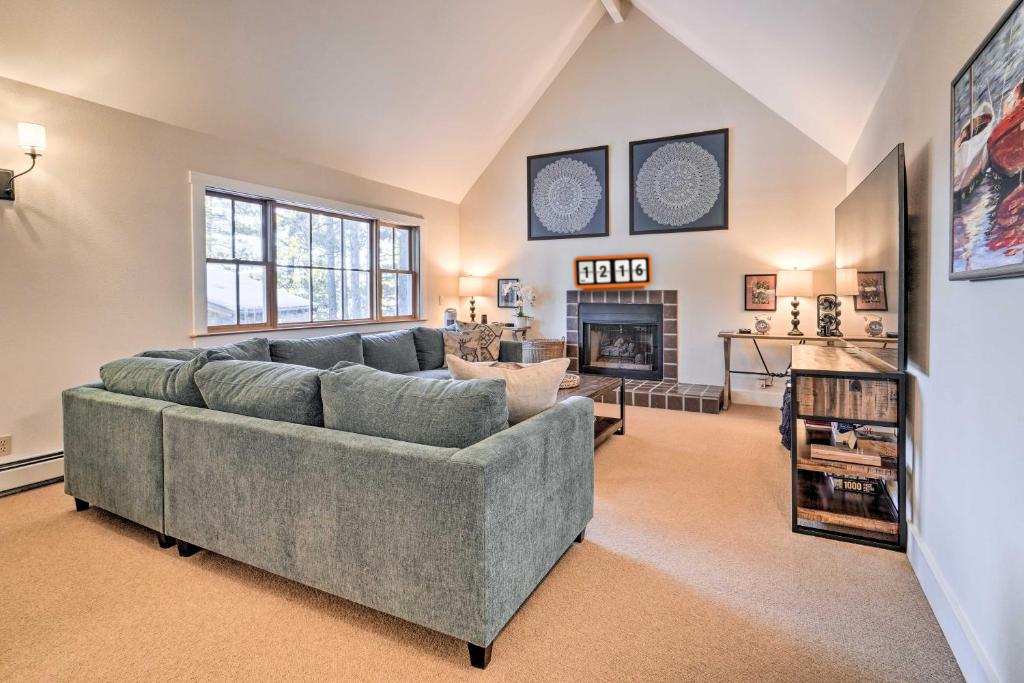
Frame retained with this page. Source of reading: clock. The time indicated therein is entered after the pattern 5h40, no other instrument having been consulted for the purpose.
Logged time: 12h16
